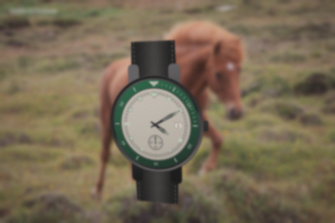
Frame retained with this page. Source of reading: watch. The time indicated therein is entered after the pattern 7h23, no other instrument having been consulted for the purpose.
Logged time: 4h10
